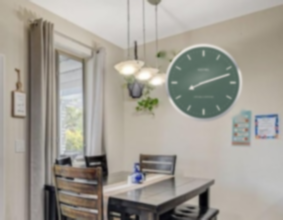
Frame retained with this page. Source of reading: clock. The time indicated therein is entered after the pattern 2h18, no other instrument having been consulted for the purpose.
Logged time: 8h12
